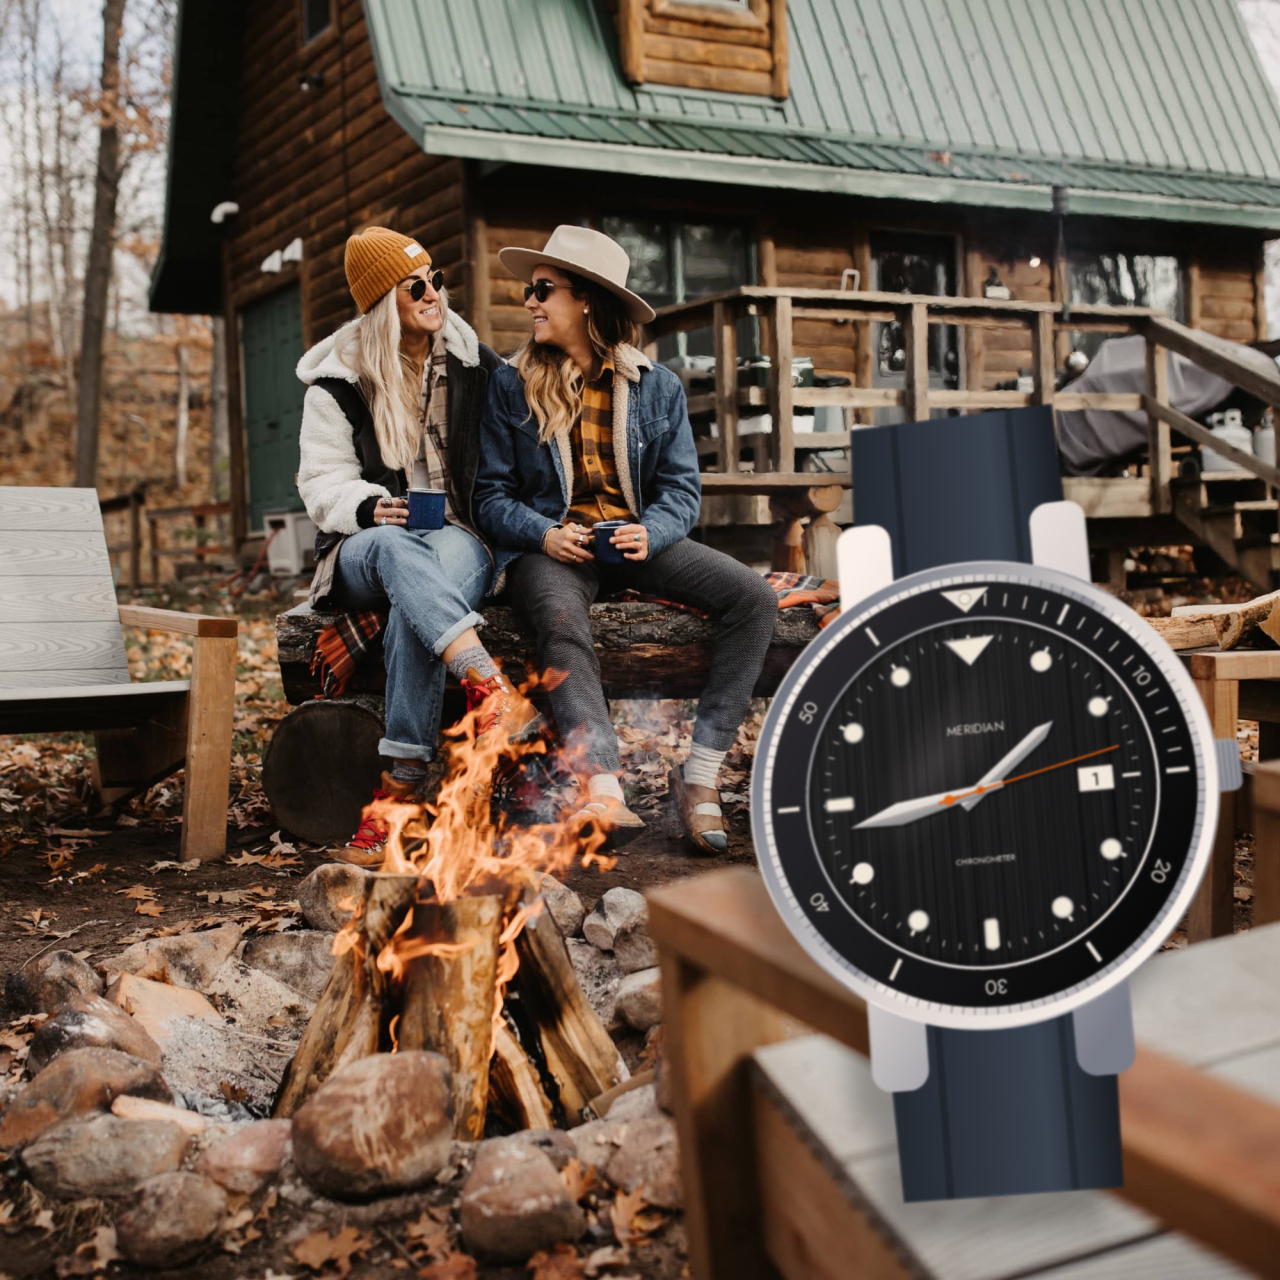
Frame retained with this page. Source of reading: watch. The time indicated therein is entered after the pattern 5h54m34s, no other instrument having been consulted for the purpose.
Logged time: 1h43m13s
